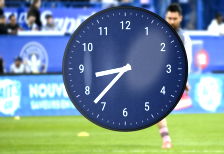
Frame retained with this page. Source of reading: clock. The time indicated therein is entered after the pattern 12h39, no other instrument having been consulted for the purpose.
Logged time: 8h37
